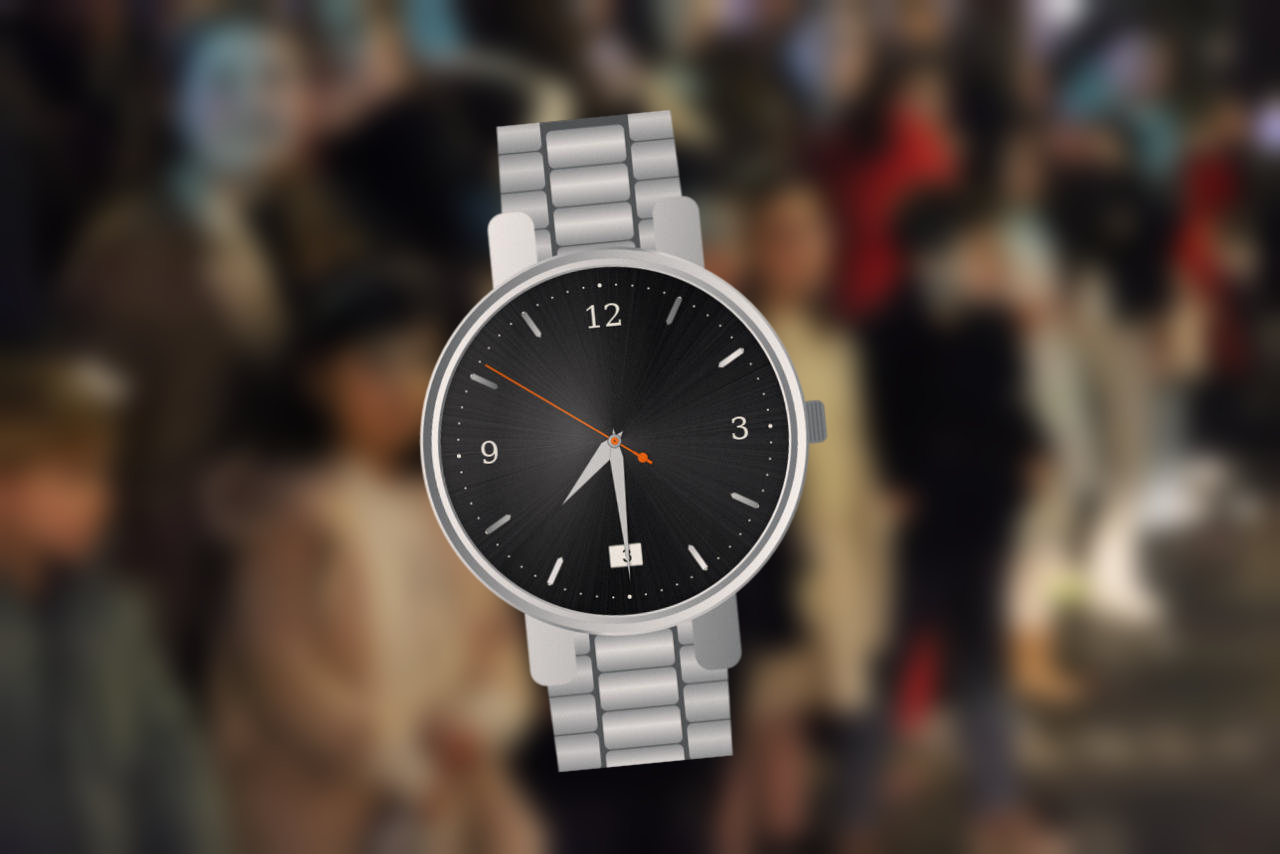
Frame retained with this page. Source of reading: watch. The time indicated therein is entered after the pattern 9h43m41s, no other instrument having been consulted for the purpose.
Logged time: 7h29m51s
